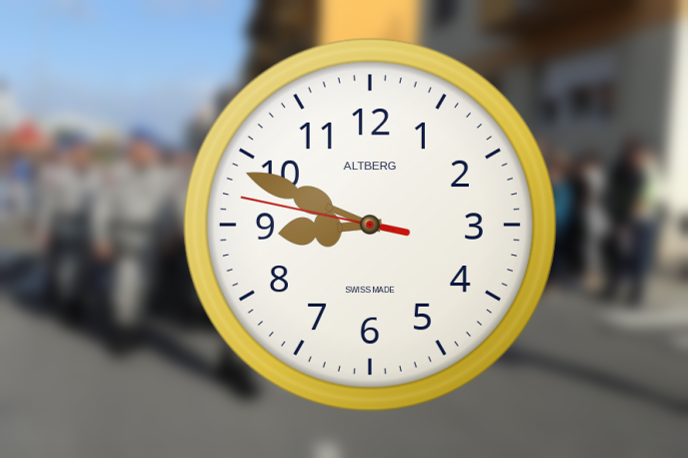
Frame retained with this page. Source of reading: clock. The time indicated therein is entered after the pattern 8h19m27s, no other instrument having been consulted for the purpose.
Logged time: 8h48m47s
